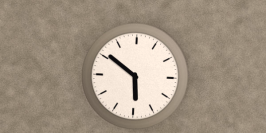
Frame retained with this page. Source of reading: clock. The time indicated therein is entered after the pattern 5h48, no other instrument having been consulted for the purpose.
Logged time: 5h51
